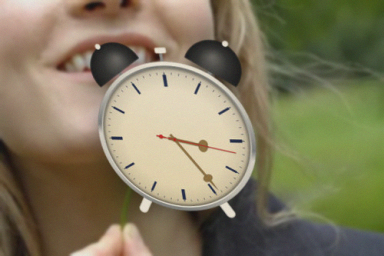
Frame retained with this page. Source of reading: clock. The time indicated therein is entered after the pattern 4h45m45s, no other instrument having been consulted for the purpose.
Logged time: 3h24m17s
